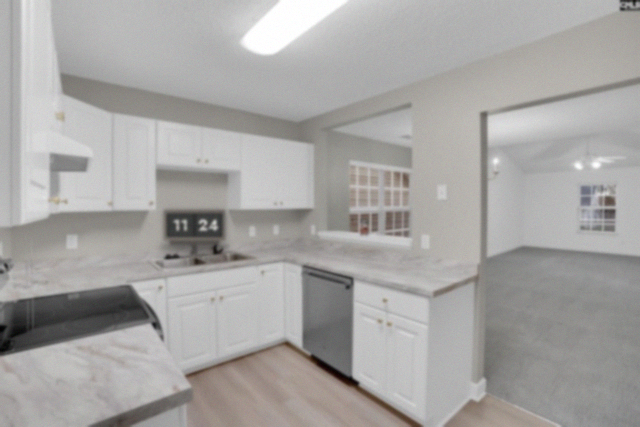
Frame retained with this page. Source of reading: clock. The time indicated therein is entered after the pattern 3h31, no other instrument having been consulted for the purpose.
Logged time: 11h24
